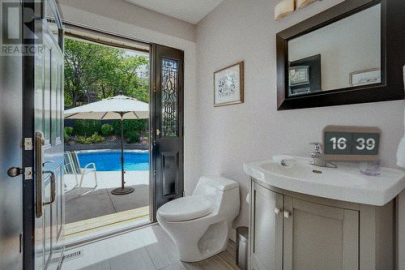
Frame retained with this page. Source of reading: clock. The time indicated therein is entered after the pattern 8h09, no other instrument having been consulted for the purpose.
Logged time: 16h39
